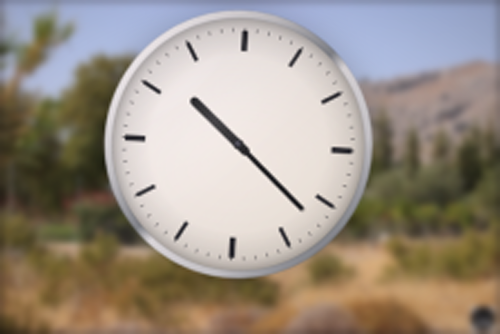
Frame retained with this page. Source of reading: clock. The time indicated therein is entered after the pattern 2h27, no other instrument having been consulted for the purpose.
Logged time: 10h22
